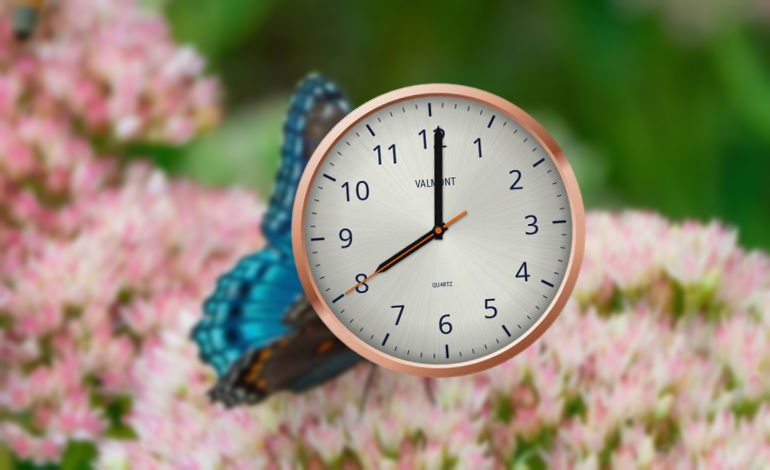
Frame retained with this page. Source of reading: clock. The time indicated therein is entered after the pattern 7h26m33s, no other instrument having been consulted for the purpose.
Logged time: 8h00m40s
